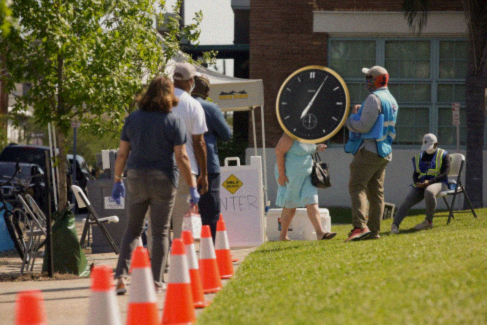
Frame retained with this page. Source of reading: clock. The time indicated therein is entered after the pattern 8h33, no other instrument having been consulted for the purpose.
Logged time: 7h05
